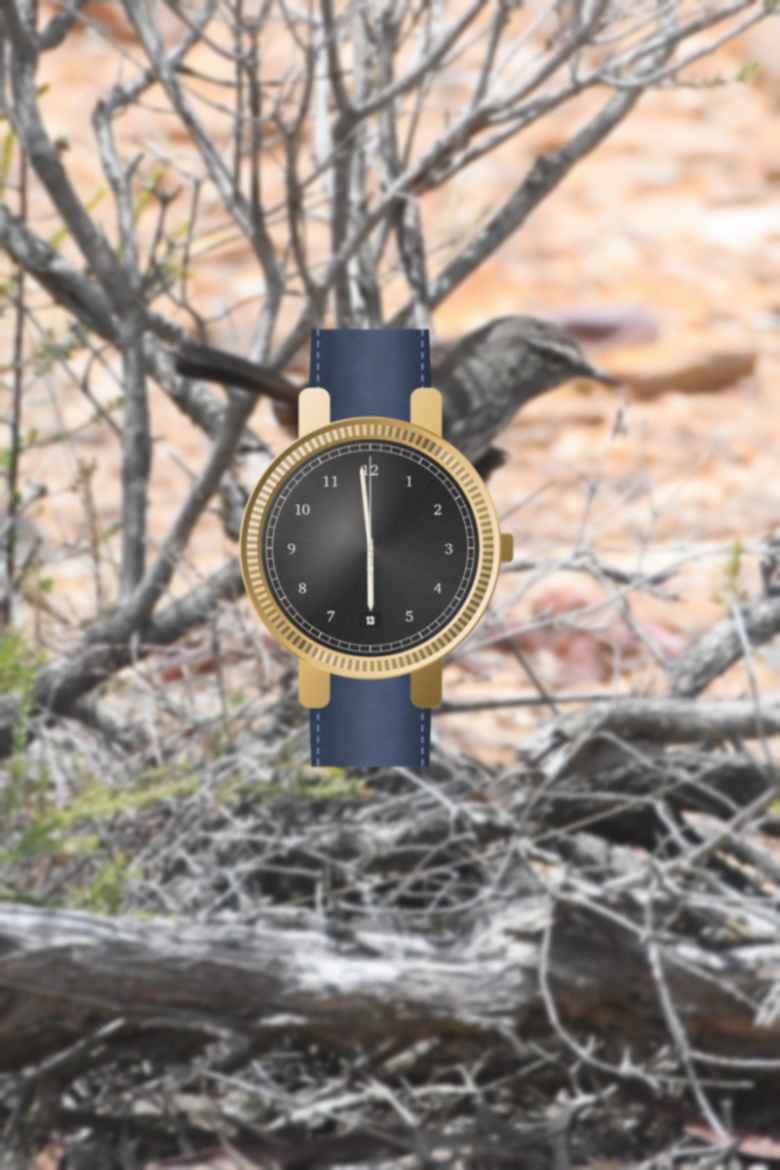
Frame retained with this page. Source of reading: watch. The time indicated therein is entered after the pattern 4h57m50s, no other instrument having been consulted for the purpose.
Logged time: 5h59m00s
